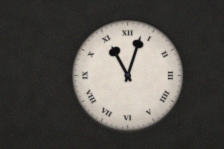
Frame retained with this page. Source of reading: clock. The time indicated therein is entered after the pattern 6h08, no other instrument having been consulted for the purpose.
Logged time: 11h03
